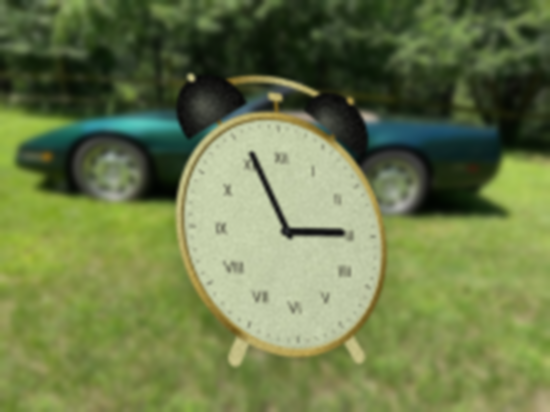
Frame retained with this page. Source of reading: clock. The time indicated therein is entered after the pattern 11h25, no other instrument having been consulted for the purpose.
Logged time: 2h56
